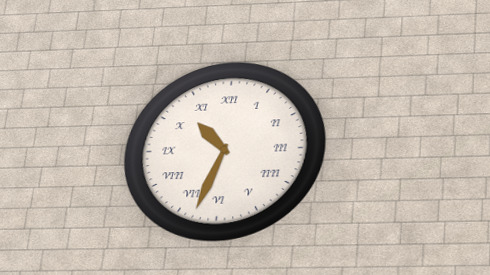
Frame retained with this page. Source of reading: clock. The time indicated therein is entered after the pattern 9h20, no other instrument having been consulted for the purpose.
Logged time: 10h33
